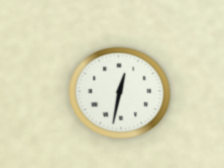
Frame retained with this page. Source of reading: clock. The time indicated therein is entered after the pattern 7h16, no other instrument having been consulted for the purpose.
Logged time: 12h32
